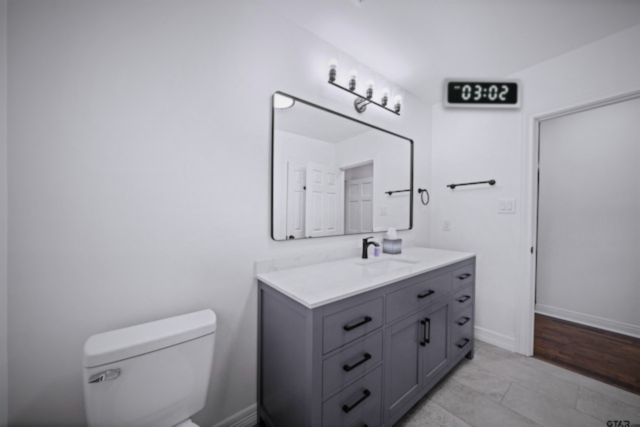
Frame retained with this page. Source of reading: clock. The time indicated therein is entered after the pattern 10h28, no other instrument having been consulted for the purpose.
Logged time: 3h02
